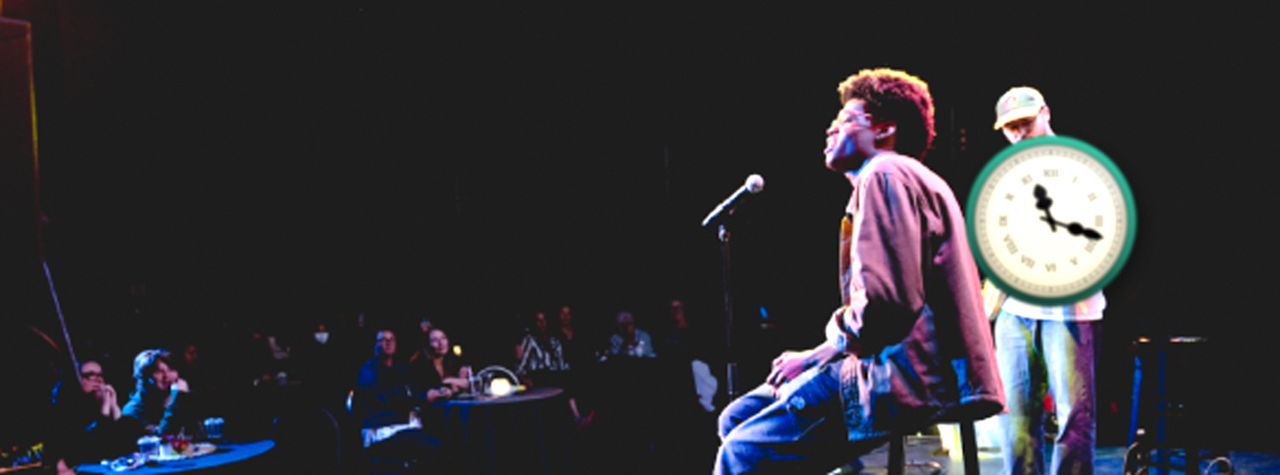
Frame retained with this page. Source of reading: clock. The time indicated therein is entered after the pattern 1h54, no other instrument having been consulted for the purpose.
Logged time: 11h18
